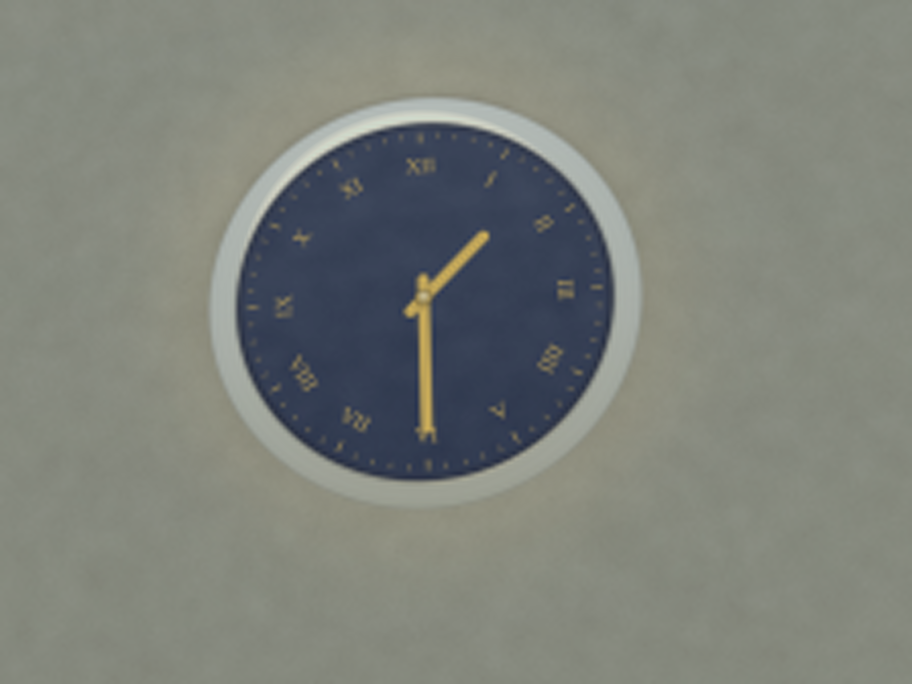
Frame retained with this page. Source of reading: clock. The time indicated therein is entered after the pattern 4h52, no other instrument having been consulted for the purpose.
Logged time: 1h30
